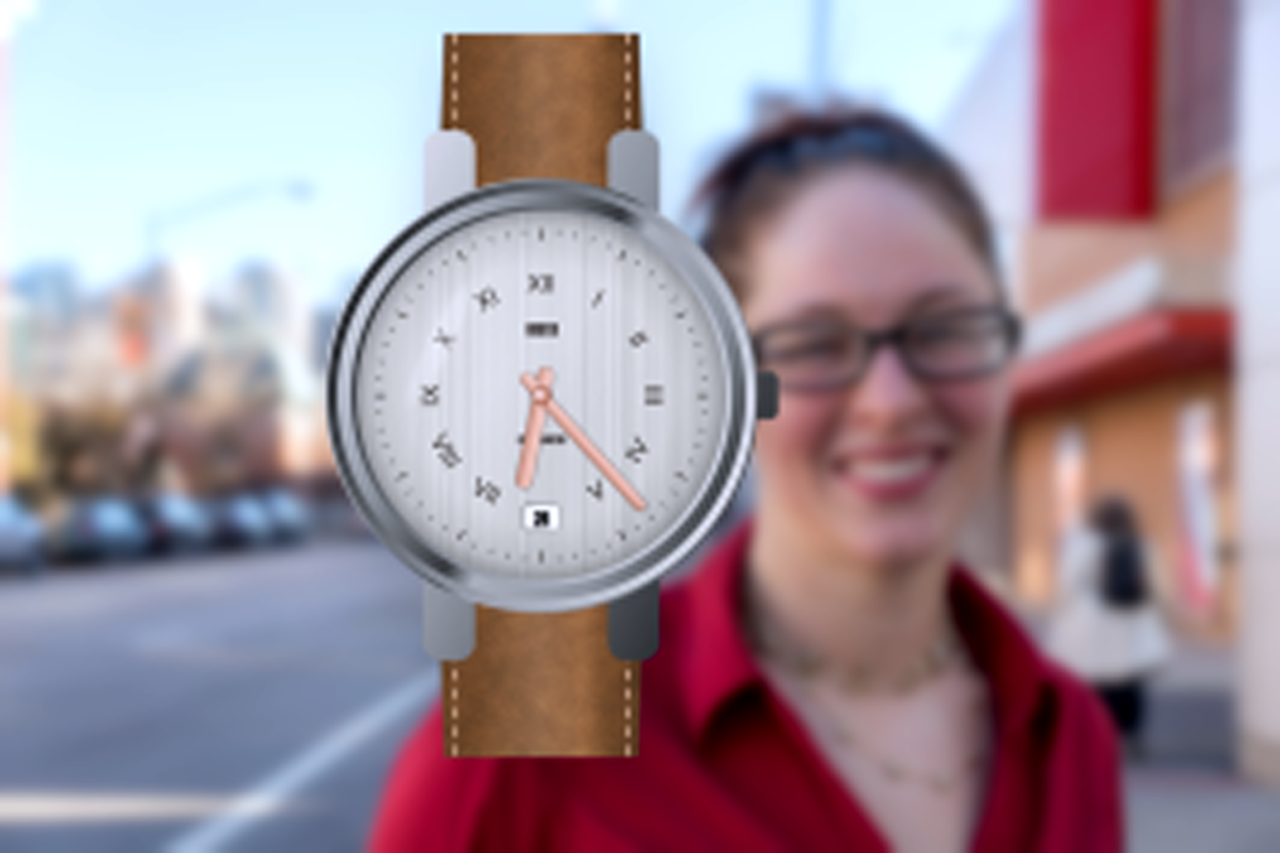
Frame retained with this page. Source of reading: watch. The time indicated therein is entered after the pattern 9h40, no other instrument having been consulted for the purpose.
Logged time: 6h23
